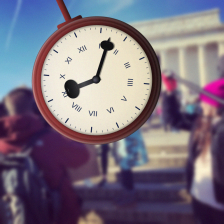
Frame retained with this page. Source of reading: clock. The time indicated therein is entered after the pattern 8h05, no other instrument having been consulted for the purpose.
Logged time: 9h07
